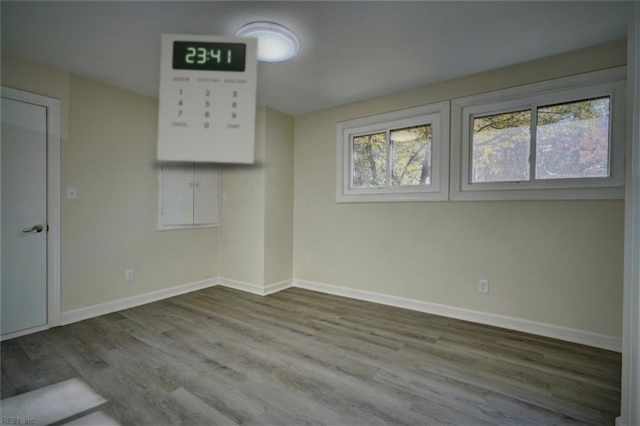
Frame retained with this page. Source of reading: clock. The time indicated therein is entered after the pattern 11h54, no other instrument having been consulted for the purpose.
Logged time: 23h41
